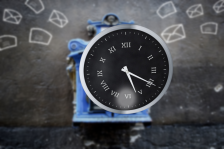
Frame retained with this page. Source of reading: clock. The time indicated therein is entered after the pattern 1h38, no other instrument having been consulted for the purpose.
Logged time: 5h20
